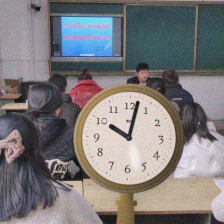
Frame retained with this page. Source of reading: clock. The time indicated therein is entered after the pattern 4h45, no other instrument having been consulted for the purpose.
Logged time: 10h02
